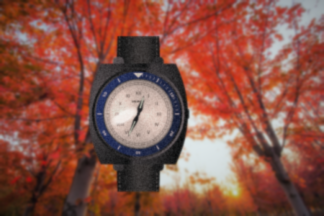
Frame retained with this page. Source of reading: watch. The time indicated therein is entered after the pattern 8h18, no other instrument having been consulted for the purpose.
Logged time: 12h34
